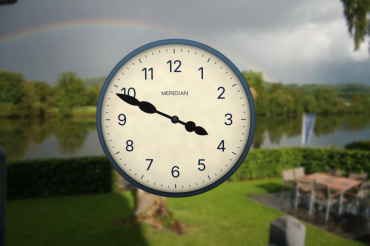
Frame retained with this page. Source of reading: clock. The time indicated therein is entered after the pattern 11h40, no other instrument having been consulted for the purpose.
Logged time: 3h49
